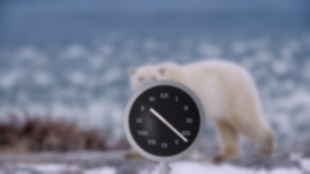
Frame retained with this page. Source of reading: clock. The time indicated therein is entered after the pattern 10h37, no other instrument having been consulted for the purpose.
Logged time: 10h22
